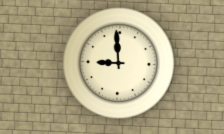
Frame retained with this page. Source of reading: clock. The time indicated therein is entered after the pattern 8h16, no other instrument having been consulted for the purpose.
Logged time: 8h59
